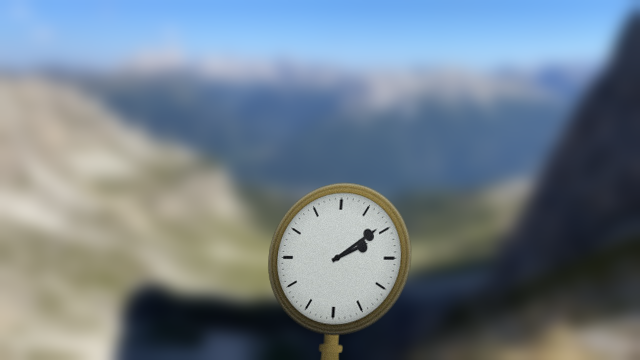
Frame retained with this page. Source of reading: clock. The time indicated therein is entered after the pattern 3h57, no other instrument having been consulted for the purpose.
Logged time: 2h09
